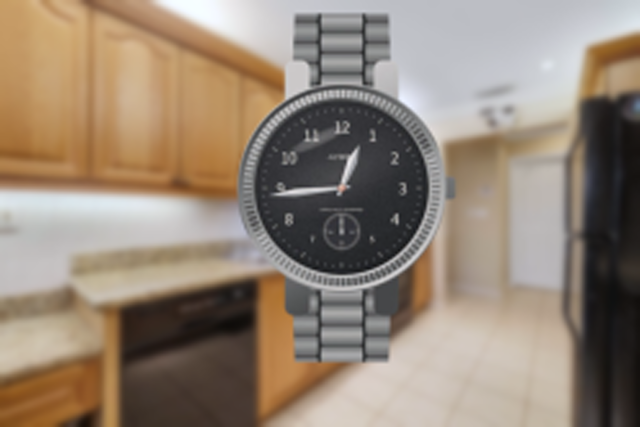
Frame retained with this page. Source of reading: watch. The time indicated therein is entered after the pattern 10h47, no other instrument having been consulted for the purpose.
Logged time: 12h44
